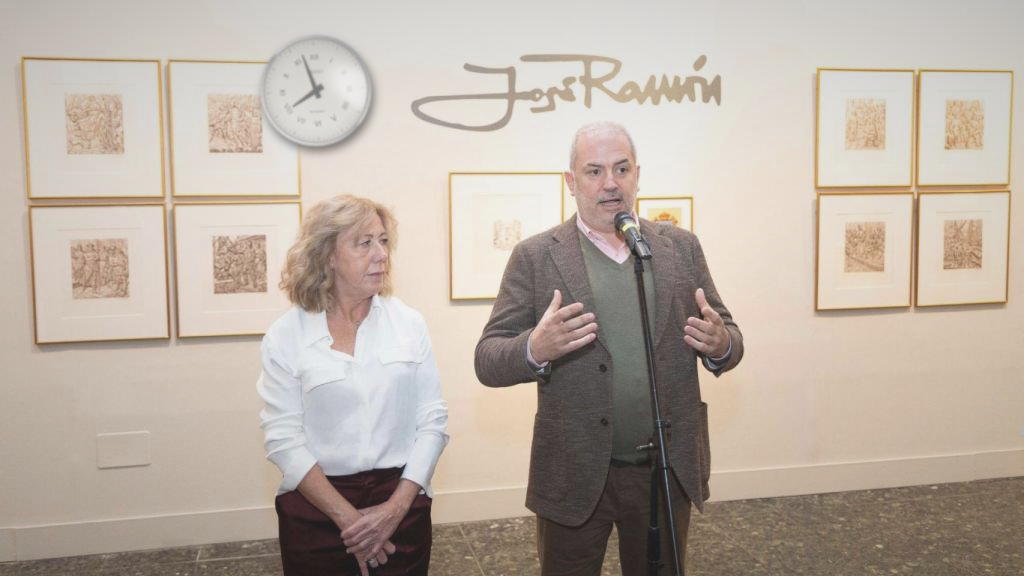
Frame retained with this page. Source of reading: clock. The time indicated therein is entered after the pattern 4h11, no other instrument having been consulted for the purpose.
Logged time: 7h57
